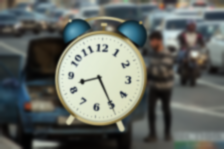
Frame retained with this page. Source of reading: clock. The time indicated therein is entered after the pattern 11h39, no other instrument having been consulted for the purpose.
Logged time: 8h25
